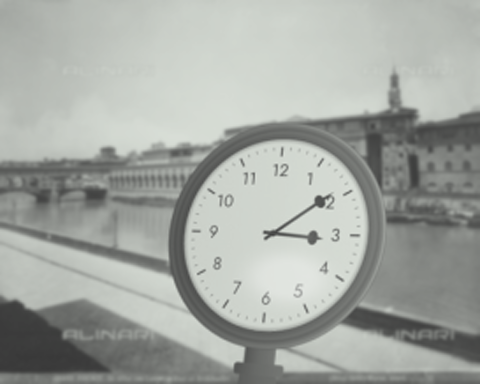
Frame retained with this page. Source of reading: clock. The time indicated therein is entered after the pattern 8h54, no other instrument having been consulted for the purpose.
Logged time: 3h09
